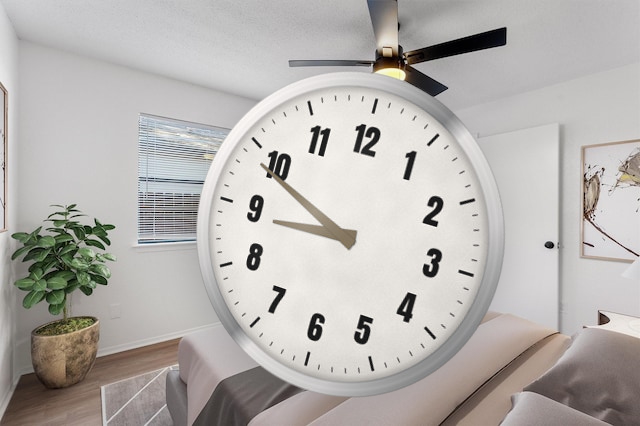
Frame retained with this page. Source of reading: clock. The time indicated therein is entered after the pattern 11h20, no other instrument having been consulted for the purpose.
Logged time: 8h49
